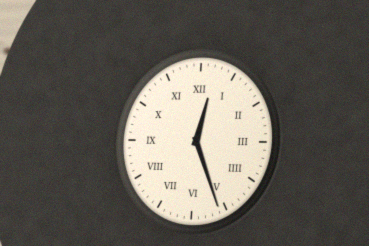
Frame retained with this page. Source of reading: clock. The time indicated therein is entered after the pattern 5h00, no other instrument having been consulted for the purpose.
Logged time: 12h26
